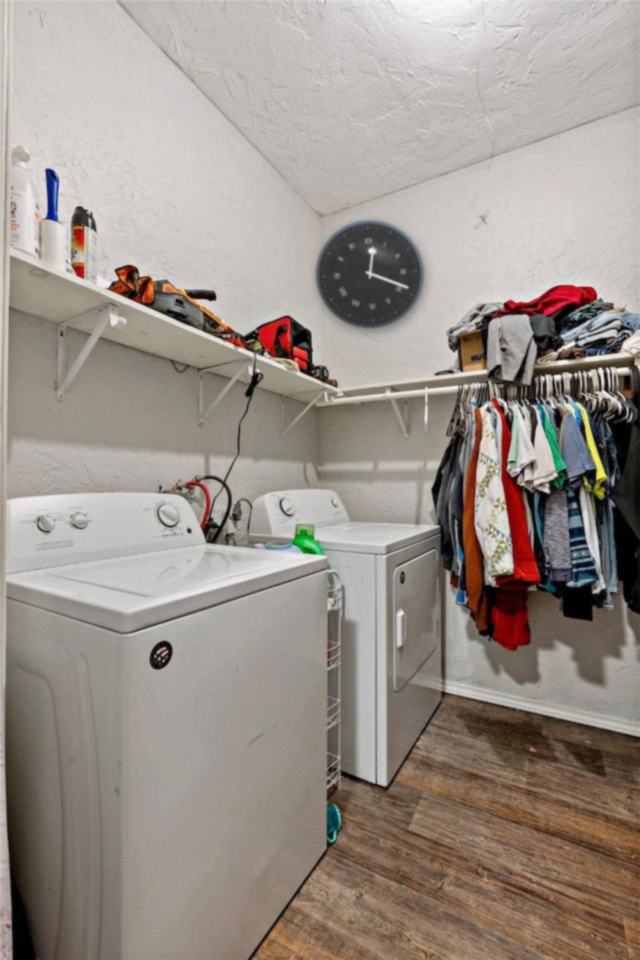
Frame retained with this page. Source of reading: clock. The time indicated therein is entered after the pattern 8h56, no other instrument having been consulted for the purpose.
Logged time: 12h19
